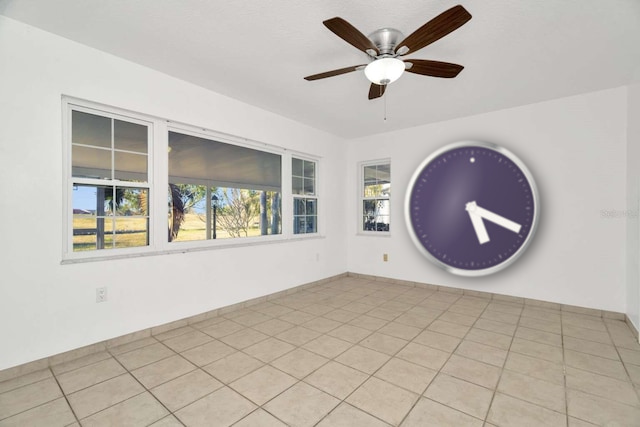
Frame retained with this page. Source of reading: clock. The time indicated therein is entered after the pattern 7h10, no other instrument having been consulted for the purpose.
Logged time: 5h19
